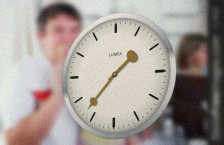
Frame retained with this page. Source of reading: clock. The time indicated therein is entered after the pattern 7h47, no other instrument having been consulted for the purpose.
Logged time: 1h37
